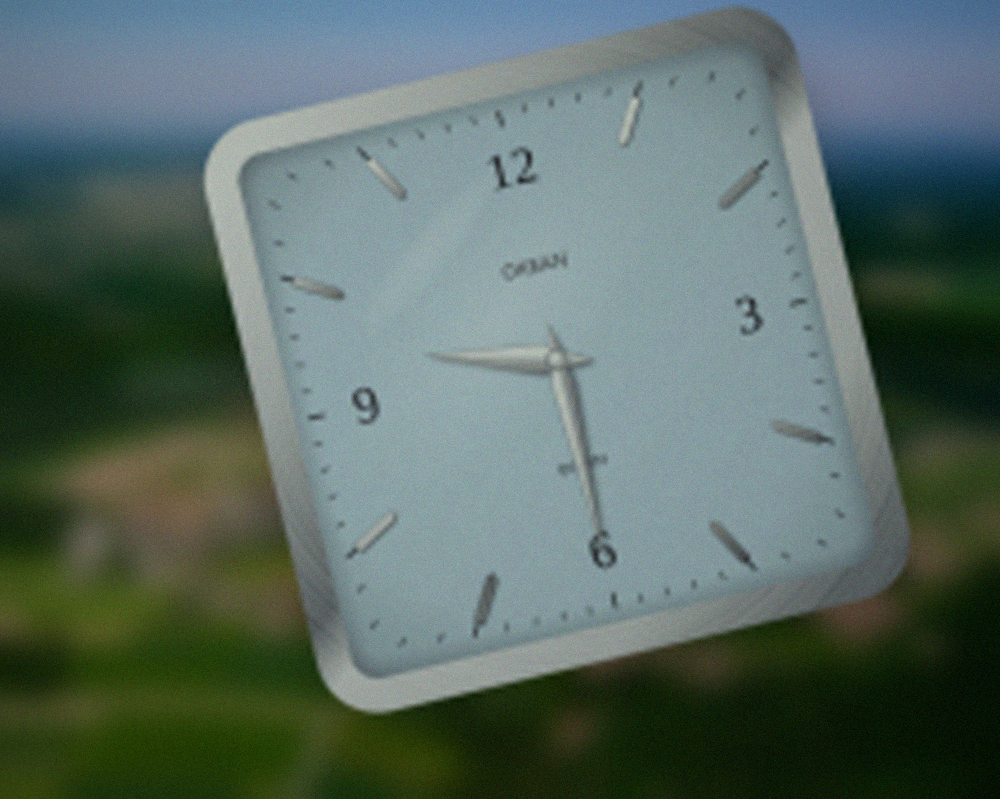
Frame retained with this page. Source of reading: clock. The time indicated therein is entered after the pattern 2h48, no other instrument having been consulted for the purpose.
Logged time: 9h30
